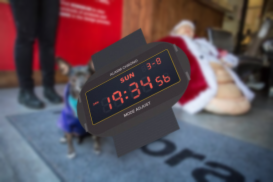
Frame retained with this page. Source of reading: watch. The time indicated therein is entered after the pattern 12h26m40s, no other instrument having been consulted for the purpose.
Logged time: 19h34m56s
